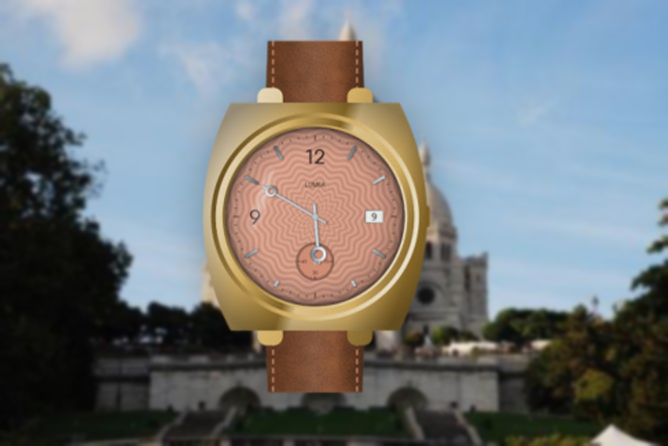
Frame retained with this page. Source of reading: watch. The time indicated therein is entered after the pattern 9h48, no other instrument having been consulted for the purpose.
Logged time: 5h50
